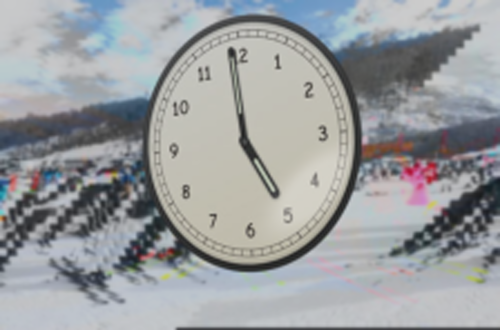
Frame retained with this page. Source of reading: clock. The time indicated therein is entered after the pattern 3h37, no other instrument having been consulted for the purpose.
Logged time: 4h59
